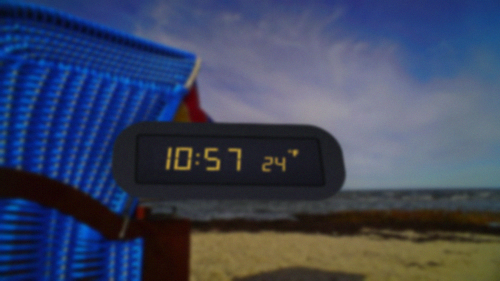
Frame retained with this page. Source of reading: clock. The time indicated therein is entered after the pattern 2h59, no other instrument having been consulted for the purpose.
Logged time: 10h57
